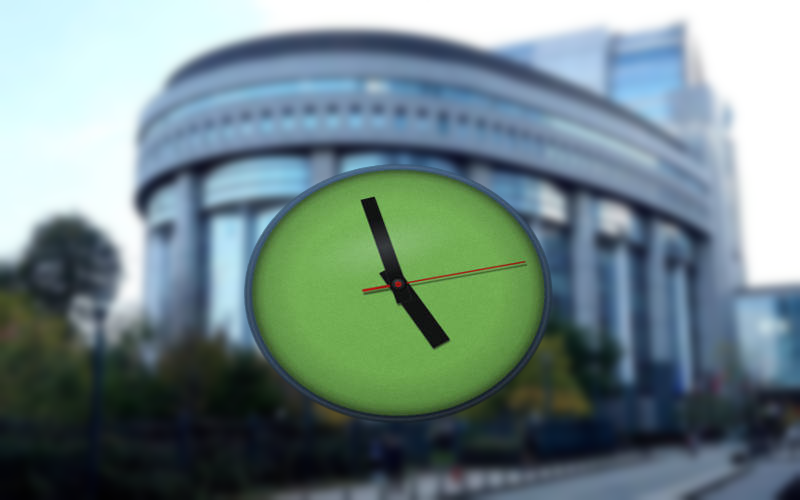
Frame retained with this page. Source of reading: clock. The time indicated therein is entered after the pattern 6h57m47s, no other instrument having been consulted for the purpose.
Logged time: 4h57m13s
